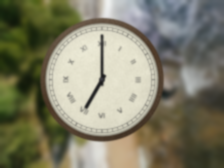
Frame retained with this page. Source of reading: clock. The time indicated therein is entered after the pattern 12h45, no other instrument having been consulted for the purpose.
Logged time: 7h00
